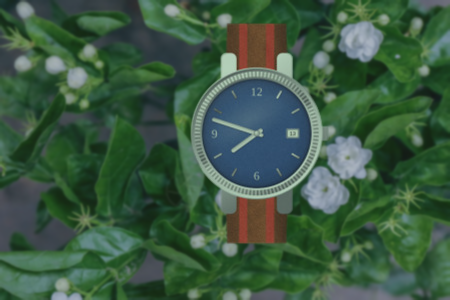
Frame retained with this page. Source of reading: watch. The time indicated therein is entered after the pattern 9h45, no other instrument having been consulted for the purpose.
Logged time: 7h48
